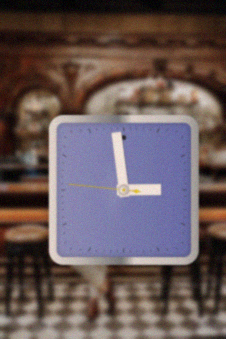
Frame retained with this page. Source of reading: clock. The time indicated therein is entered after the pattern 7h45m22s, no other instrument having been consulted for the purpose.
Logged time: 2h58m46s
